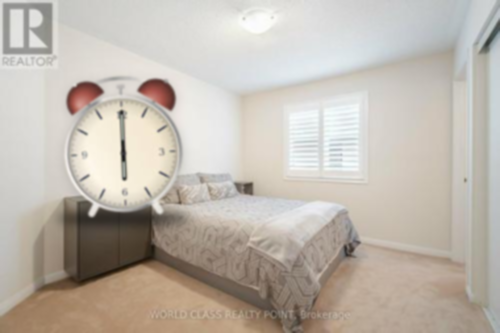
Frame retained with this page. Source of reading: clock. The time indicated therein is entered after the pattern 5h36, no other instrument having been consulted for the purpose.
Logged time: 6h00
